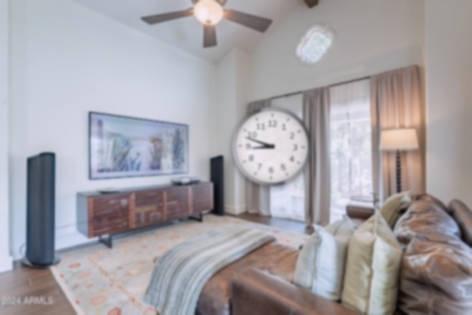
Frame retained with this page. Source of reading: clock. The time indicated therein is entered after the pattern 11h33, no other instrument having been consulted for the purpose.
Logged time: 8h48
